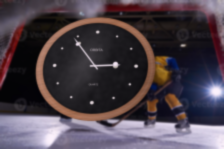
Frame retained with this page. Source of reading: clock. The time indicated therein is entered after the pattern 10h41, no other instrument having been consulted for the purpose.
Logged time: 2h54
